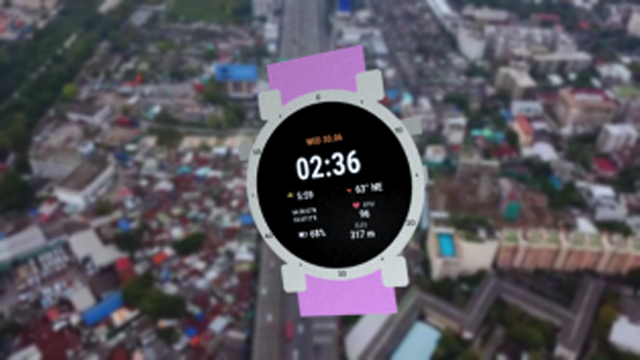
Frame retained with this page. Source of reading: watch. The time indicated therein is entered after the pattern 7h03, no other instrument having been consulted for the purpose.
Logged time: 2h36
